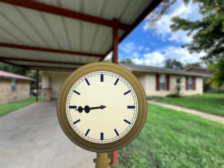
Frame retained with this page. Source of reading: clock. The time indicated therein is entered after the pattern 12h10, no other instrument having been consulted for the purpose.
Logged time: 8h44
